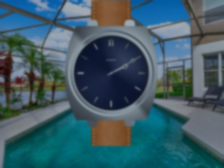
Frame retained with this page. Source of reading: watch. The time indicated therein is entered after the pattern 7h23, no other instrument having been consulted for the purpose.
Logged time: 2h10
